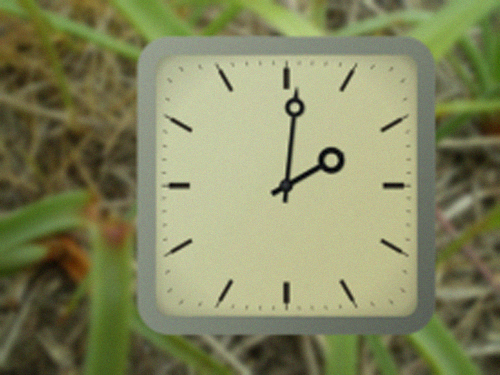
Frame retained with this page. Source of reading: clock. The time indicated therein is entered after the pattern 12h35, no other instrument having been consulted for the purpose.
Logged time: 2h01
